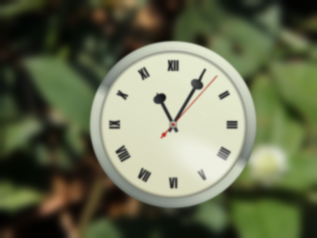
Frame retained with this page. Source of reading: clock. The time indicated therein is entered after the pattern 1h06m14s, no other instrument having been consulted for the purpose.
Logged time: 11h05m07s
